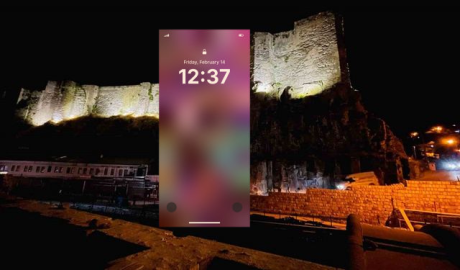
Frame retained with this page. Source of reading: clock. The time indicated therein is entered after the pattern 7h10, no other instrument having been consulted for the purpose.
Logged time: 12h37
